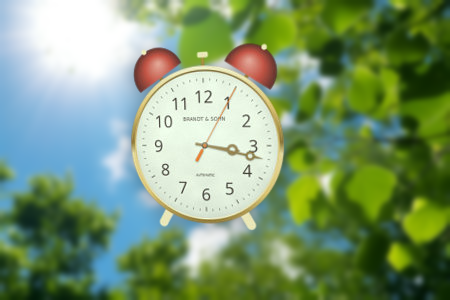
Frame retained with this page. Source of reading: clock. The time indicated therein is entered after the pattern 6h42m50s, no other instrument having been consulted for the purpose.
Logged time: 3h17m05s
